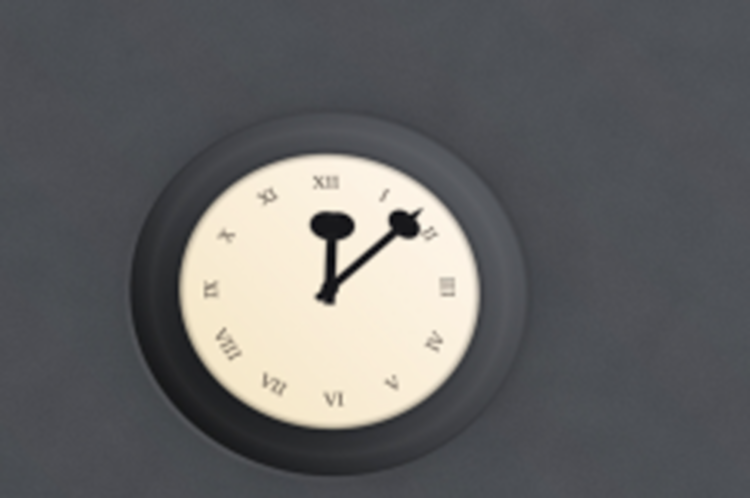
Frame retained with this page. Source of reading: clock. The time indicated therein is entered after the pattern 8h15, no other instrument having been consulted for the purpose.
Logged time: 12h08
